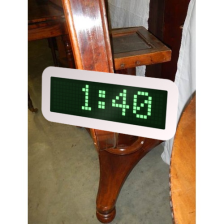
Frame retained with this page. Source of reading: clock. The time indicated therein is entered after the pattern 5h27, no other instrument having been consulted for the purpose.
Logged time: 1h40
